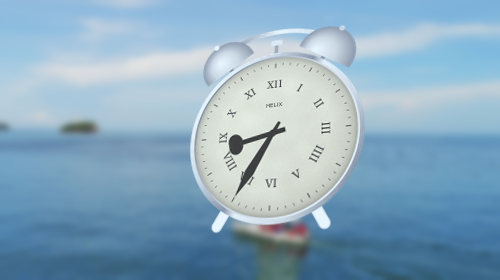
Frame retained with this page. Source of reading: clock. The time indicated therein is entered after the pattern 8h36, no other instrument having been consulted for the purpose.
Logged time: 8h35
